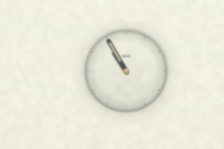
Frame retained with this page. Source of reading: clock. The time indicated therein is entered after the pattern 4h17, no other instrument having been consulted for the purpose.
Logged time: 10h55
